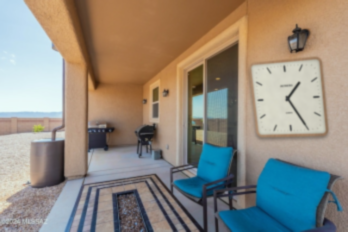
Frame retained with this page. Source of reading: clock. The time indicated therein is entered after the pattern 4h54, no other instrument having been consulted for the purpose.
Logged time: 1h25
